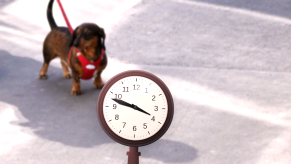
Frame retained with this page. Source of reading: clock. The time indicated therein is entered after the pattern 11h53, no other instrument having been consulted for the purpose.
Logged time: 3h48
